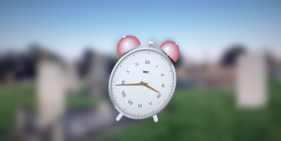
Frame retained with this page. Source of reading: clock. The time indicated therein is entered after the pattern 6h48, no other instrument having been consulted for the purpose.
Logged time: 3h44
